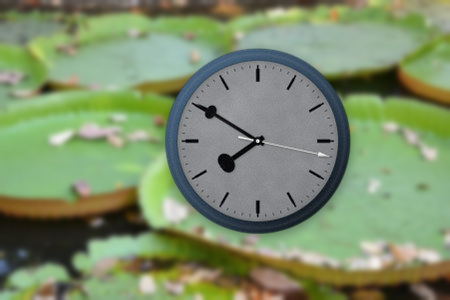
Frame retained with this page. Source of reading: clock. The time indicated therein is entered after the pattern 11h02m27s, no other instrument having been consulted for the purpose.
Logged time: 7h50m17s
